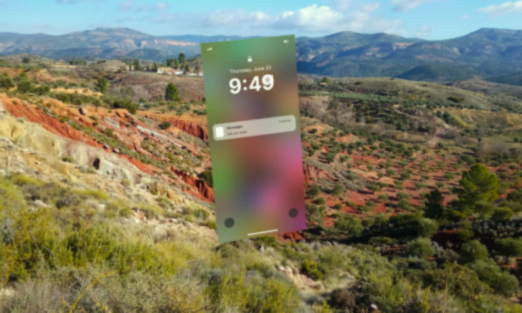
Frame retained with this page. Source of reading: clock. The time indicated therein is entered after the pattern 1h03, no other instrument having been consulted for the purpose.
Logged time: 9h49
